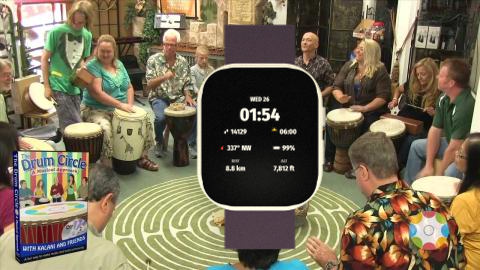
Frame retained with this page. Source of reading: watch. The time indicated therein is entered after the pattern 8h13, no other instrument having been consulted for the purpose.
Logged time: 1h54
